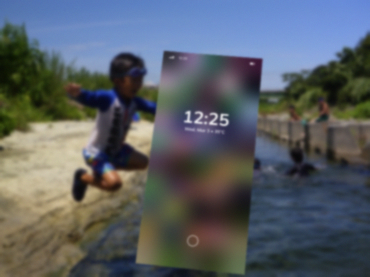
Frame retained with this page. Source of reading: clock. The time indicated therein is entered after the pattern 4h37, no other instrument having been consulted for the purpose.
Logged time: 12h25
